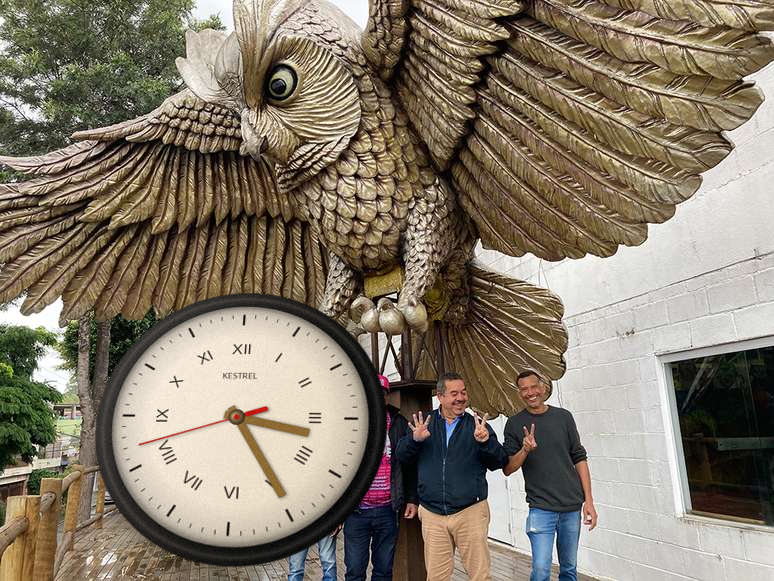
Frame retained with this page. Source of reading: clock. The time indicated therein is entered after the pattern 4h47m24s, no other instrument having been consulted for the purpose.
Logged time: 3h24m42s
